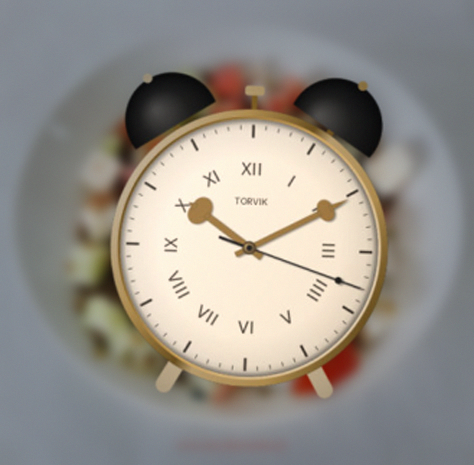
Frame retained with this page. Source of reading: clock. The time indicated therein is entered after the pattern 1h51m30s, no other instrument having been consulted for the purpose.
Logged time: 10h10m18s
